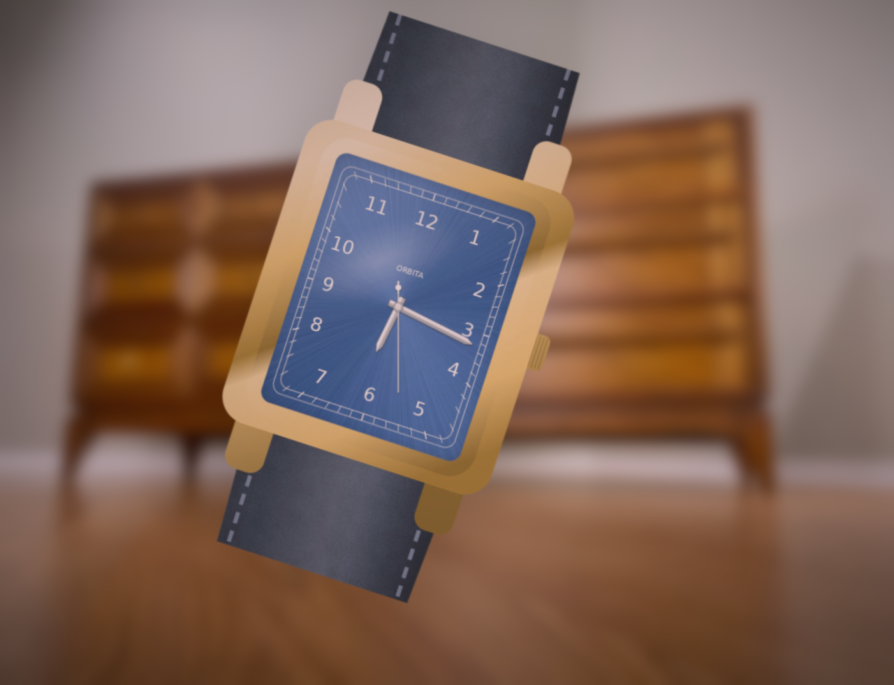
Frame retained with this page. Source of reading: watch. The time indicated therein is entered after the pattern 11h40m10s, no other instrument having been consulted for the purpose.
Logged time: 6h16m27s
